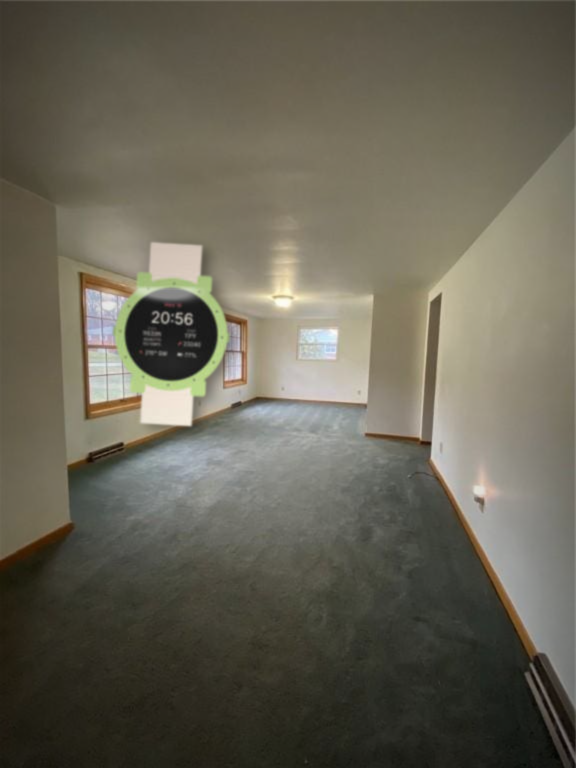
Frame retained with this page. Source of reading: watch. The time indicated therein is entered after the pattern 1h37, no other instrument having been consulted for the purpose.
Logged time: 20h56
